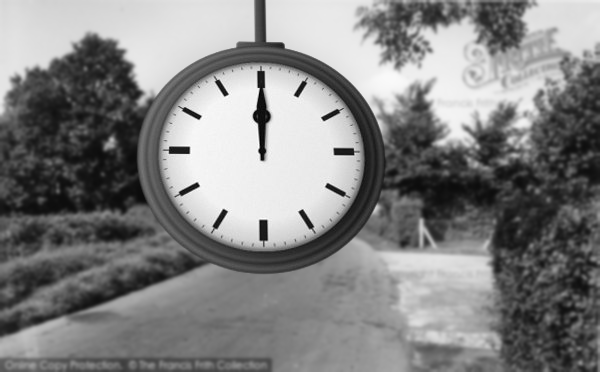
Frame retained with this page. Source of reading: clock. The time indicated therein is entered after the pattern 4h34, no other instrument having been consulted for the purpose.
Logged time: 12h00
